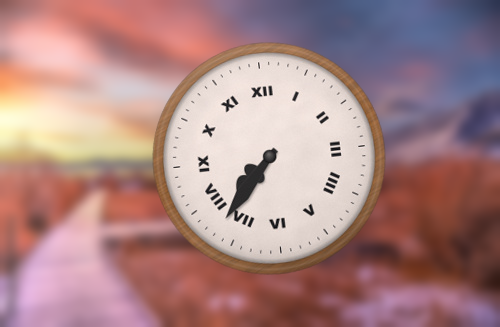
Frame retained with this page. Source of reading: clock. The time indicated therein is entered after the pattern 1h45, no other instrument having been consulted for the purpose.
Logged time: 7h37
